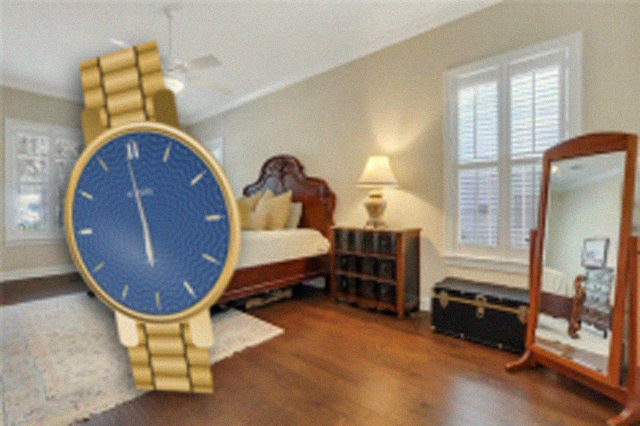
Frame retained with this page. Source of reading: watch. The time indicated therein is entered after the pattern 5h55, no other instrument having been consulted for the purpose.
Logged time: 5h59
